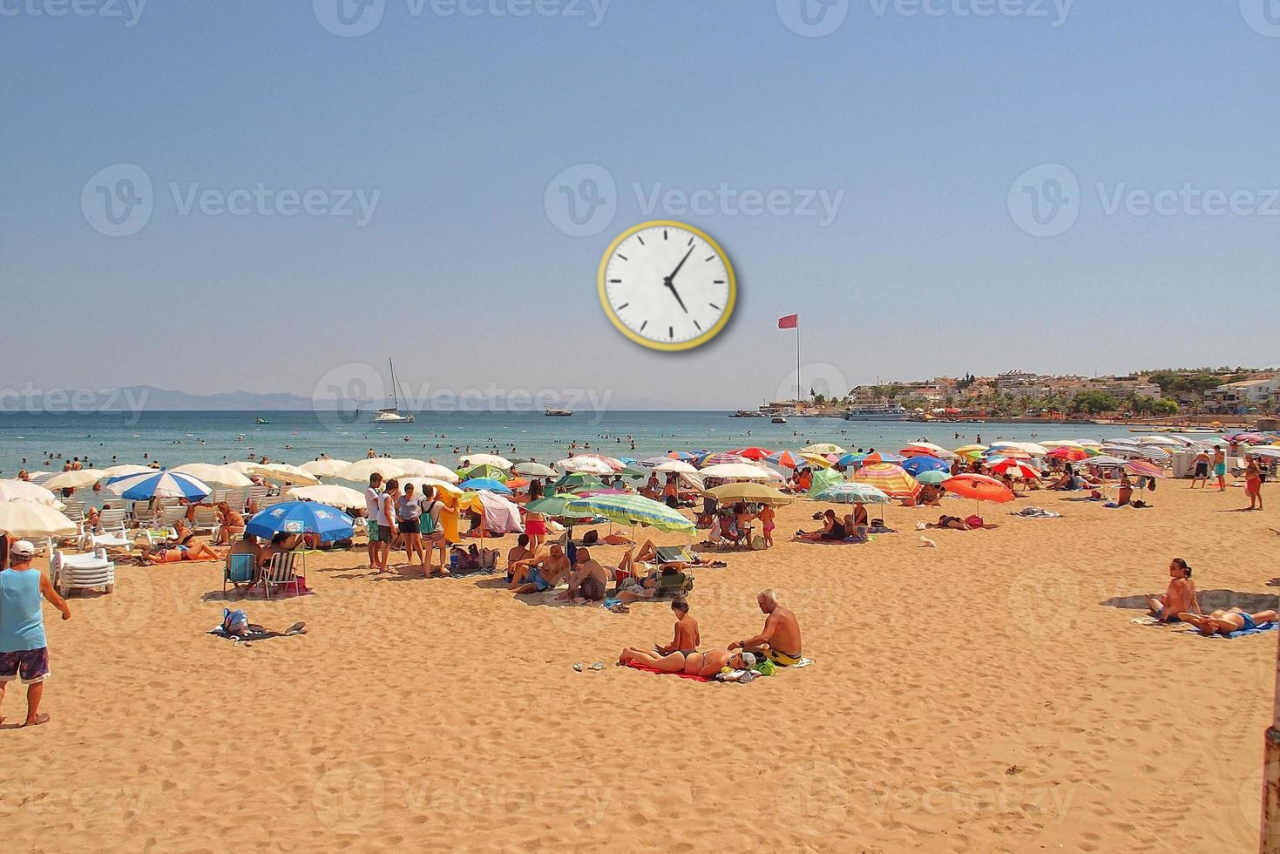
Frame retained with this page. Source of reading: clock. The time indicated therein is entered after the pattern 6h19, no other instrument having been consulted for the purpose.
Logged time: 5h06
